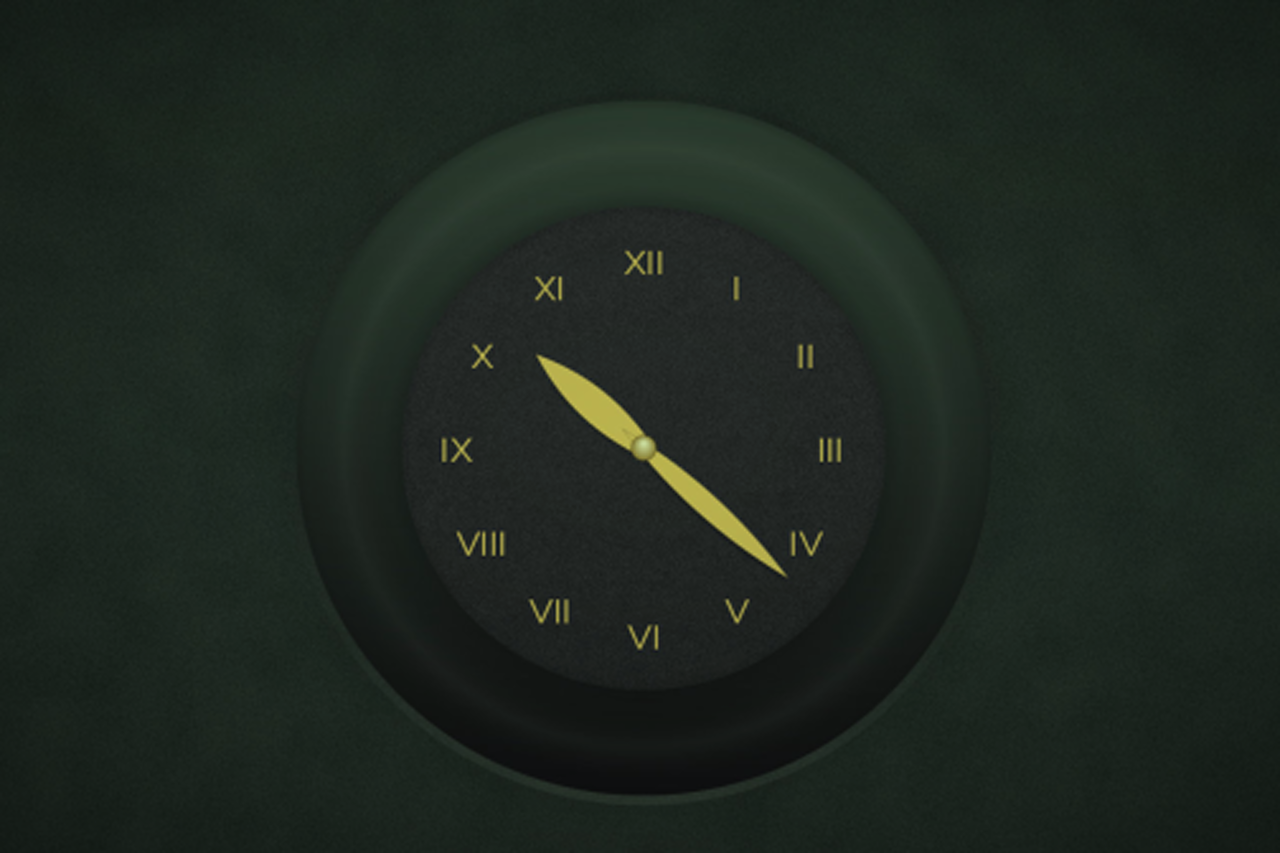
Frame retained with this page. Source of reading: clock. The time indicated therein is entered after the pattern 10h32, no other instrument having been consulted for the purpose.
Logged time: 10h22
